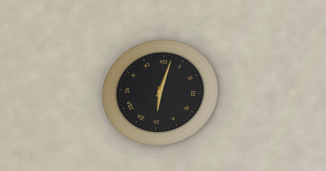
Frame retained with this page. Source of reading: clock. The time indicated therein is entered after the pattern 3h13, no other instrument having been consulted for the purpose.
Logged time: 6h02
